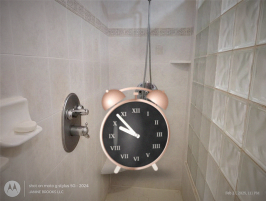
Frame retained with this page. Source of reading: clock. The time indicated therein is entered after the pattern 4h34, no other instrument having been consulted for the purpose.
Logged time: 9h53
